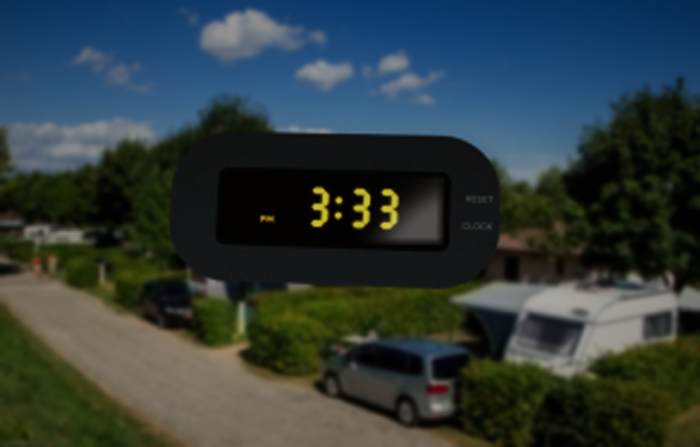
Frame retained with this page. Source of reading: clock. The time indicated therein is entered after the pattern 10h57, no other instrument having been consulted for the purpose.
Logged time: 3h33
